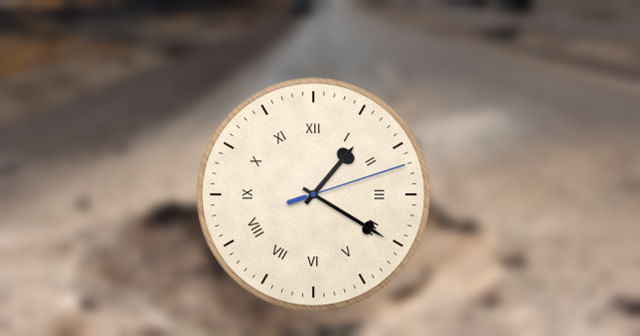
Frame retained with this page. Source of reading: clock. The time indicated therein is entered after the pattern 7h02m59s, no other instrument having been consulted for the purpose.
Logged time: 1h20m12s
